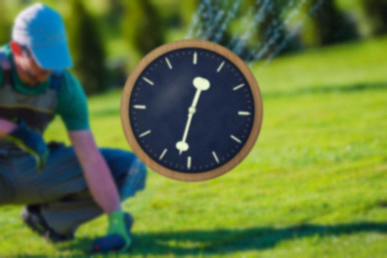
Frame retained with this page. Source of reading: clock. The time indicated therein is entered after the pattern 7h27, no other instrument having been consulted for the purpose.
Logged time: 12h32
